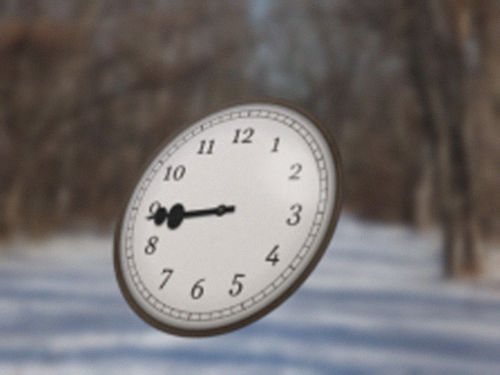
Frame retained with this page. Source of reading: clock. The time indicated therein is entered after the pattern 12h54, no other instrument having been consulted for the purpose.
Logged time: 8h44
